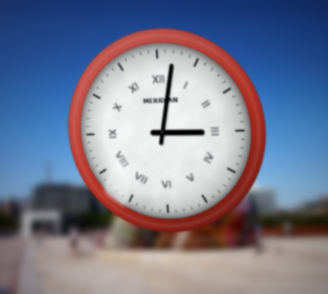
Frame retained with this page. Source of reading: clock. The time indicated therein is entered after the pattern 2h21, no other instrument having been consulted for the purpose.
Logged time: 3h02
